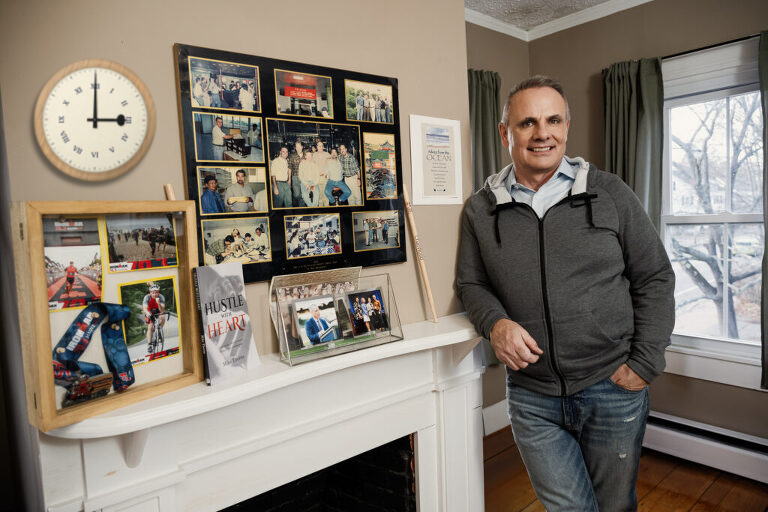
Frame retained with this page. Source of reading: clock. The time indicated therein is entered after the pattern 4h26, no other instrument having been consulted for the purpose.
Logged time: 3h00
